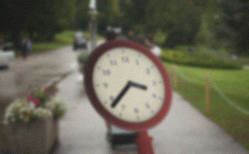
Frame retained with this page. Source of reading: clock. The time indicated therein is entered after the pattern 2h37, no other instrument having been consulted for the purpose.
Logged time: 3h38
